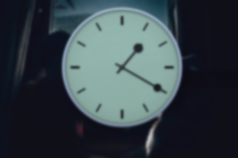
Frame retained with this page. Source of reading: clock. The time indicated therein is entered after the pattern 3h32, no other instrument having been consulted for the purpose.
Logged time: 1h20
